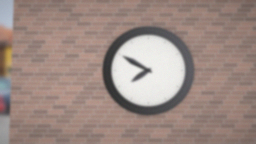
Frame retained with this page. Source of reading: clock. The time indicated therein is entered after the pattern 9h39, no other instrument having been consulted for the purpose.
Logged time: 7h50
